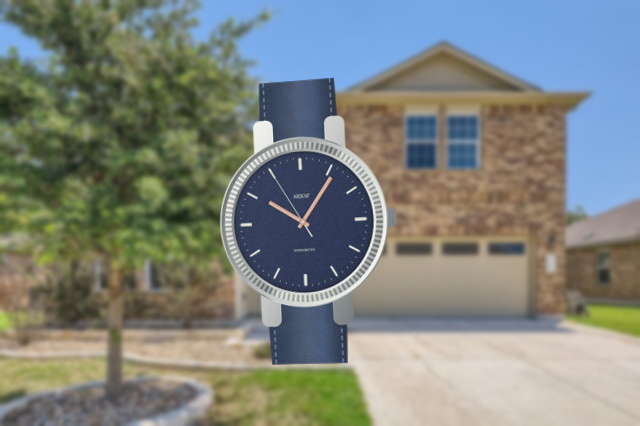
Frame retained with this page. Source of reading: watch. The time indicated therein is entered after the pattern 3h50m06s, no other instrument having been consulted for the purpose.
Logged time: 10h05m55s
